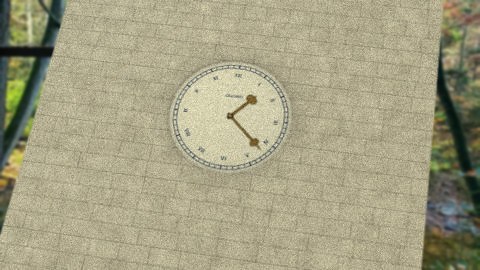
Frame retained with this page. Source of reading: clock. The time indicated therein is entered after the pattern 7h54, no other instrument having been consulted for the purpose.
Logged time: 1h22
